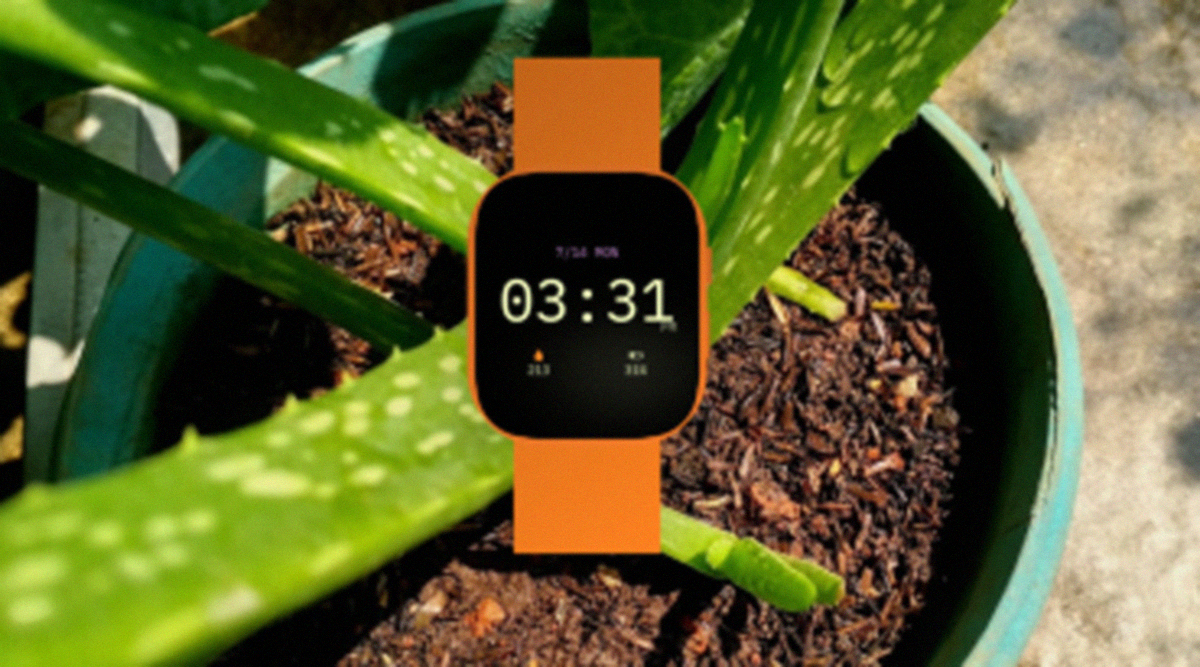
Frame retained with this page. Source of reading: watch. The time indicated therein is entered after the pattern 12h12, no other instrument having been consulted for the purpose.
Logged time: 3h31
